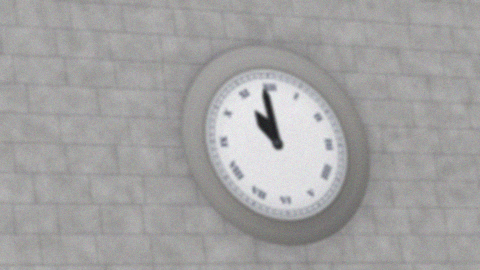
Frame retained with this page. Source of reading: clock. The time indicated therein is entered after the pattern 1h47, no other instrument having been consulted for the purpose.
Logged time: 10h59
